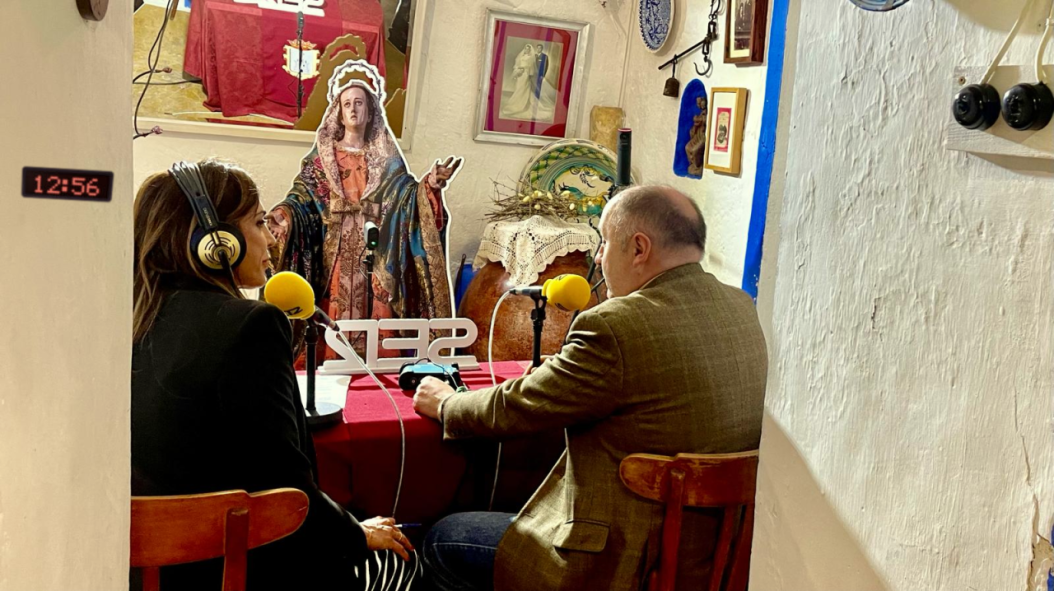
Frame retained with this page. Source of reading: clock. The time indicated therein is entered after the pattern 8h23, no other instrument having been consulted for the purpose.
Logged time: 12h56
